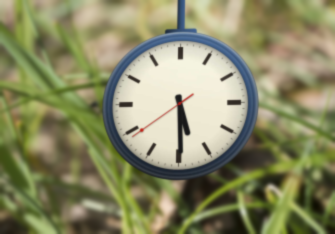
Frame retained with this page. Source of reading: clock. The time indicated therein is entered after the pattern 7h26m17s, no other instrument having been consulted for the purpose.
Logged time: 5h29m39s
